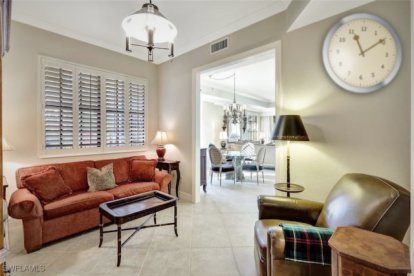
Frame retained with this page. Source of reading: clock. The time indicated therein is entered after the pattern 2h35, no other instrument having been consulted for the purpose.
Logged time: 11h09
